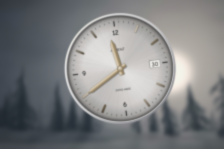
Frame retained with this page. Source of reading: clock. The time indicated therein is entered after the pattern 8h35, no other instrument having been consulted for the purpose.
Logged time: 11h40
